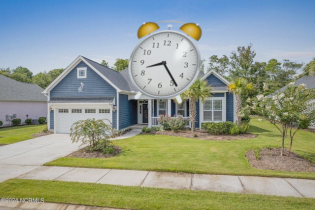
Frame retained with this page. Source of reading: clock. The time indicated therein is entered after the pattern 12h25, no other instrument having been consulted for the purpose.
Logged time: 8h24
